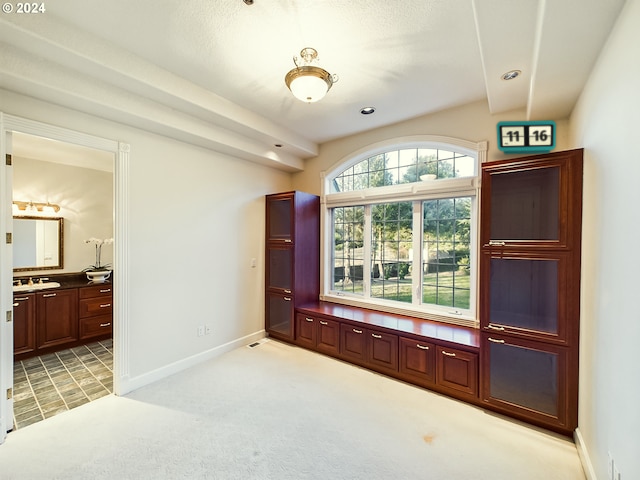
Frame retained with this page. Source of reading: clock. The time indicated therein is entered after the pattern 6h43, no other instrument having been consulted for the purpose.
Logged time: 11h16
